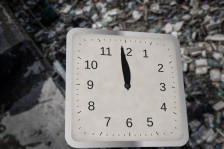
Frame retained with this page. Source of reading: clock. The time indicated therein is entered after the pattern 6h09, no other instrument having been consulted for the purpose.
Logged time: 11h59
